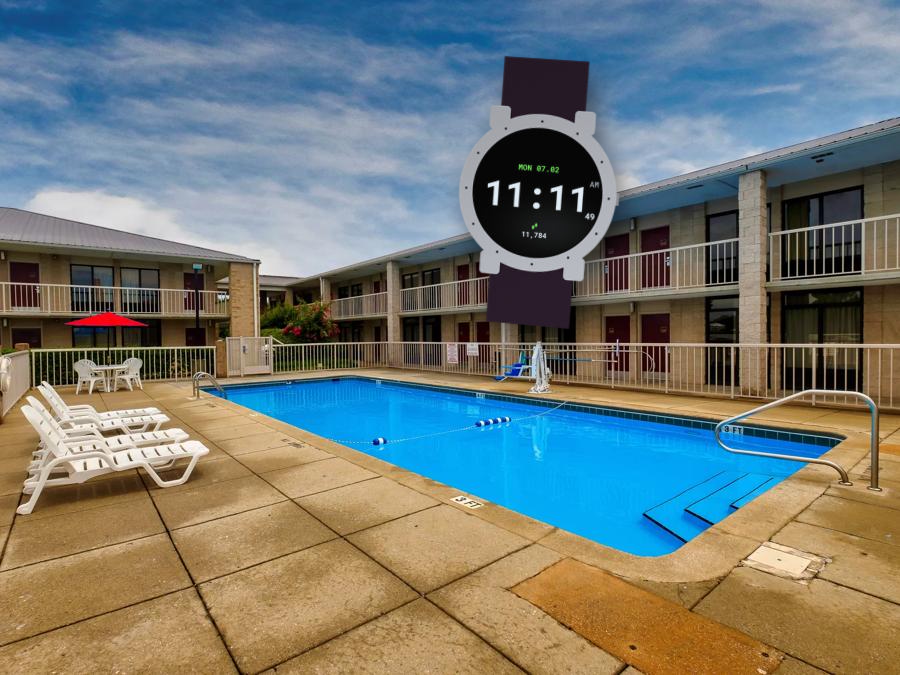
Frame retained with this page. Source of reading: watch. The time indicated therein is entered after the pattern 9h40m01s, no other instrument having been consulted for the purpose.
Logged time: 11h11m49s
